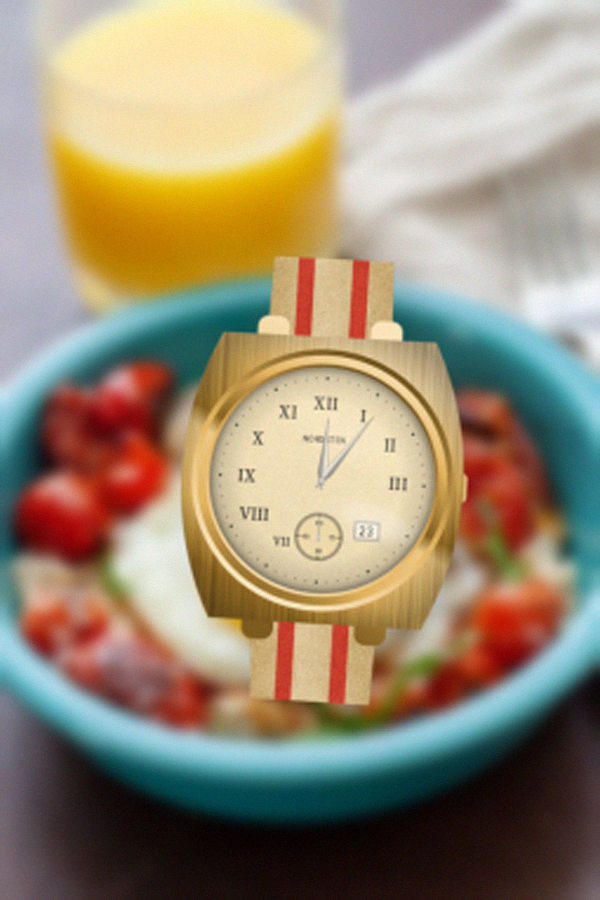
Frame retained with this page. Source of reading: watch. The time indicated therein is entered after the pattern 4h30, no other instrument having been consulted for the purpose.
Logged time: 12h06
